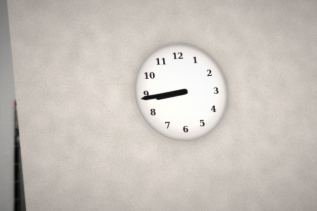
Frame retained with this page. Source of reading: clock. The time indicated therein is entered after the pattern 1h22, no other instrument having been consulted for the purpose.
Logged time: 8h44
